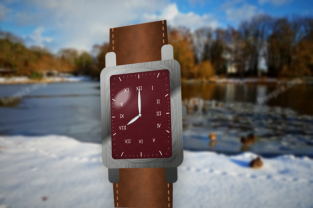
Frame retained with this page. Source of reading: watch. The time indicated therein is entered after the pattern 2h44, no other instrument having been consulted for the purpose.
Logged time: 8h00
